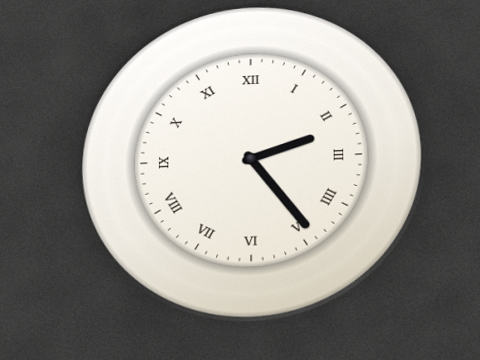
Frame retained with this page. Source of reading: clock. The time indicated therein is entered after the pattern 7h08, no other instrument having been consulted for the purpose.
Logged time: 2h24
